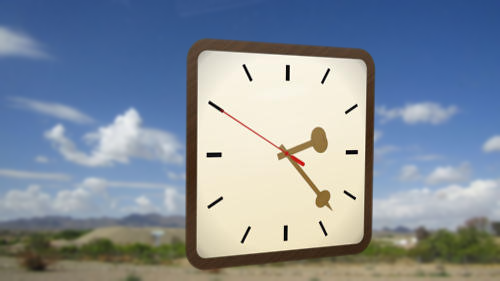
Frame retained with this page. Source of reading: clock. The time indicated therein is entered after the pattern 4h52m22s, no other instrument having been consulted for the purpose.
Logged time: 2h22m50s
